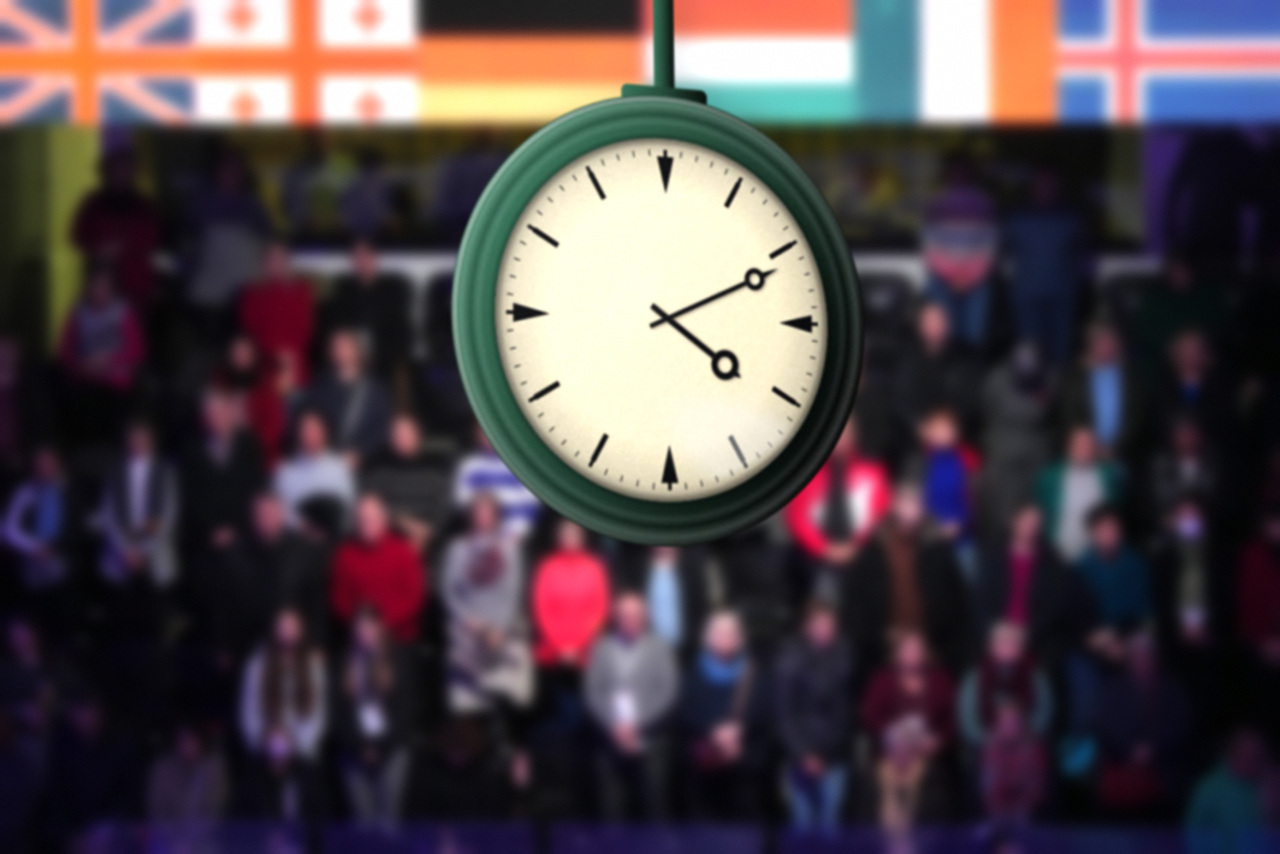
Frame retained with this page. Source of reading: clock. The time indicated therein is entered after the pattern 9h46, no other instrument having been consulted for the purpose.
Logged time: 4h11
